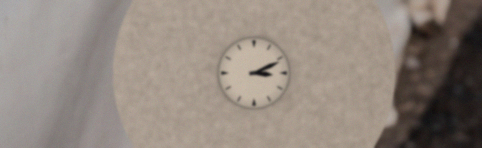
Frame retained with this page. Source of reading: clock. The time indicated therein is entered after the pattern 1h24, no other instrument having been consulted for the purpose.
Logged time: 3h11
